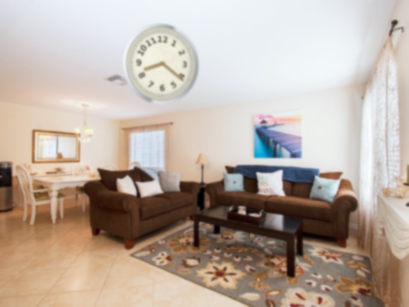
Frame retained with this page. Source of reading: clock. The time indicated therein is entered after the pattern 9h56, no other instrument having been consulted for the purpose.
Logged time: 8h21
